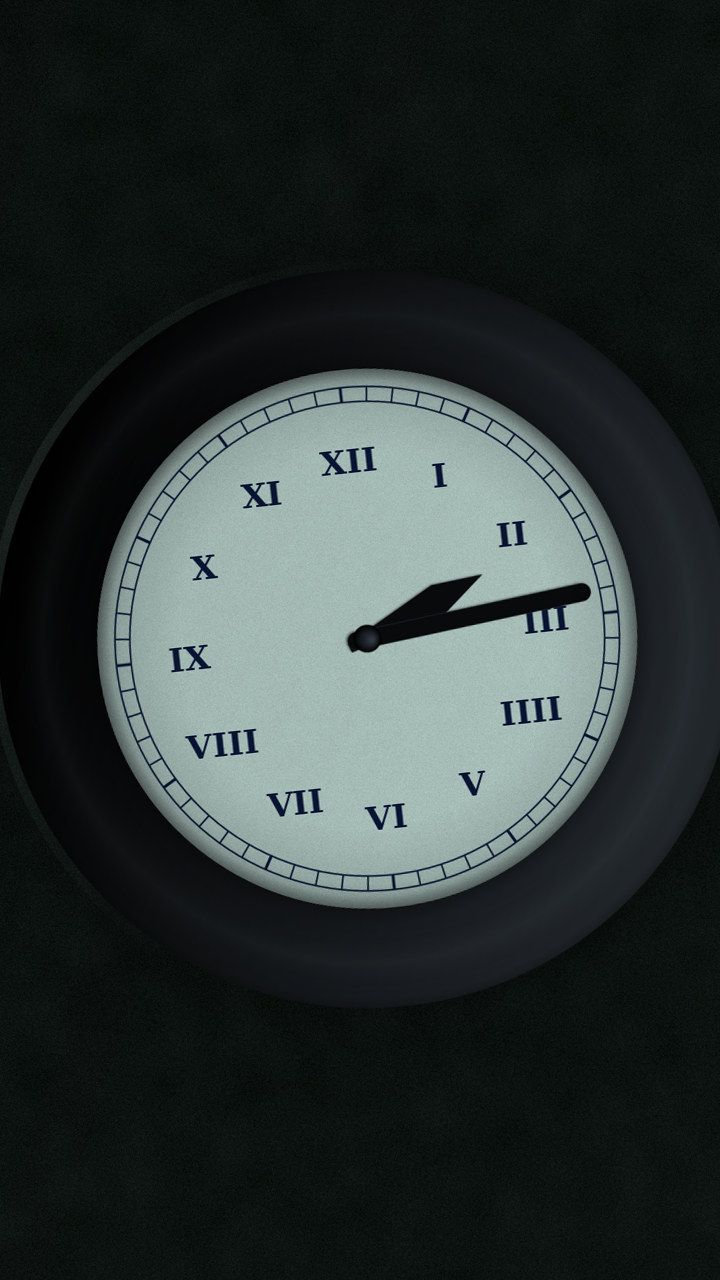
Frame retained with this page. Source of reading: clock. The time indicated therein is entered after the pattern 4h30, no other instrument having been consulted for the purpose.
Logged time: 2h14
